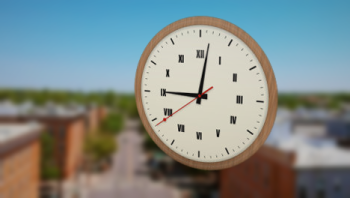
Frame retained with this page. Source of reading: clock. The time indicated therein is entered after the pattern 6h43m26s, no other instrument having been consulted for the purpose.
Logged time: 9h01m39s
